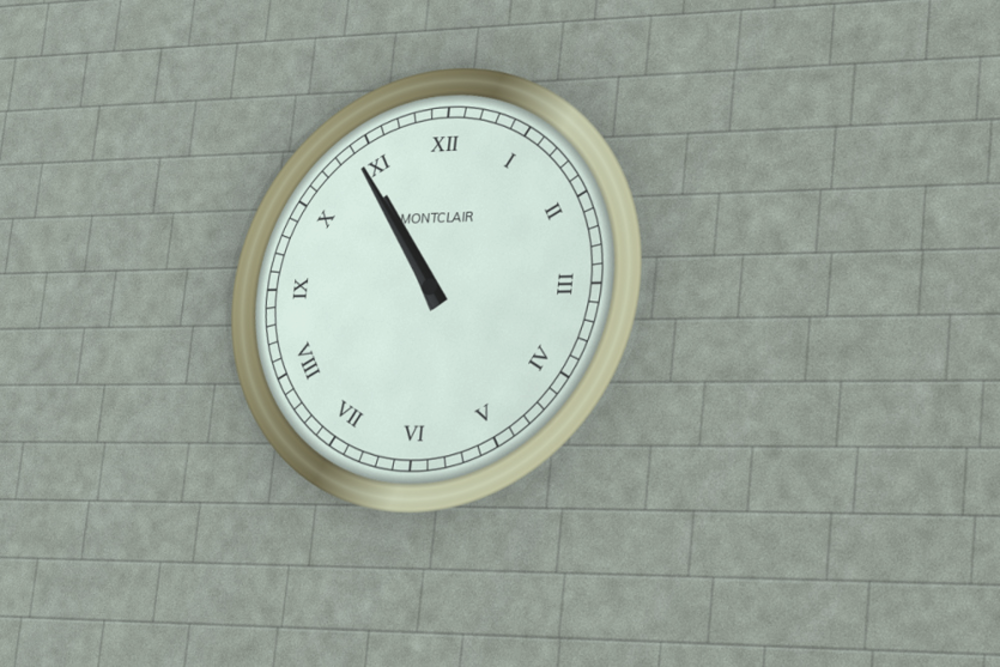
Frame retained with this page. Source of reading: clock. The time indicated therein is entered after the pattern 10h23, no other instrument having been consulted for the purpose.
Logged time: 10h54
